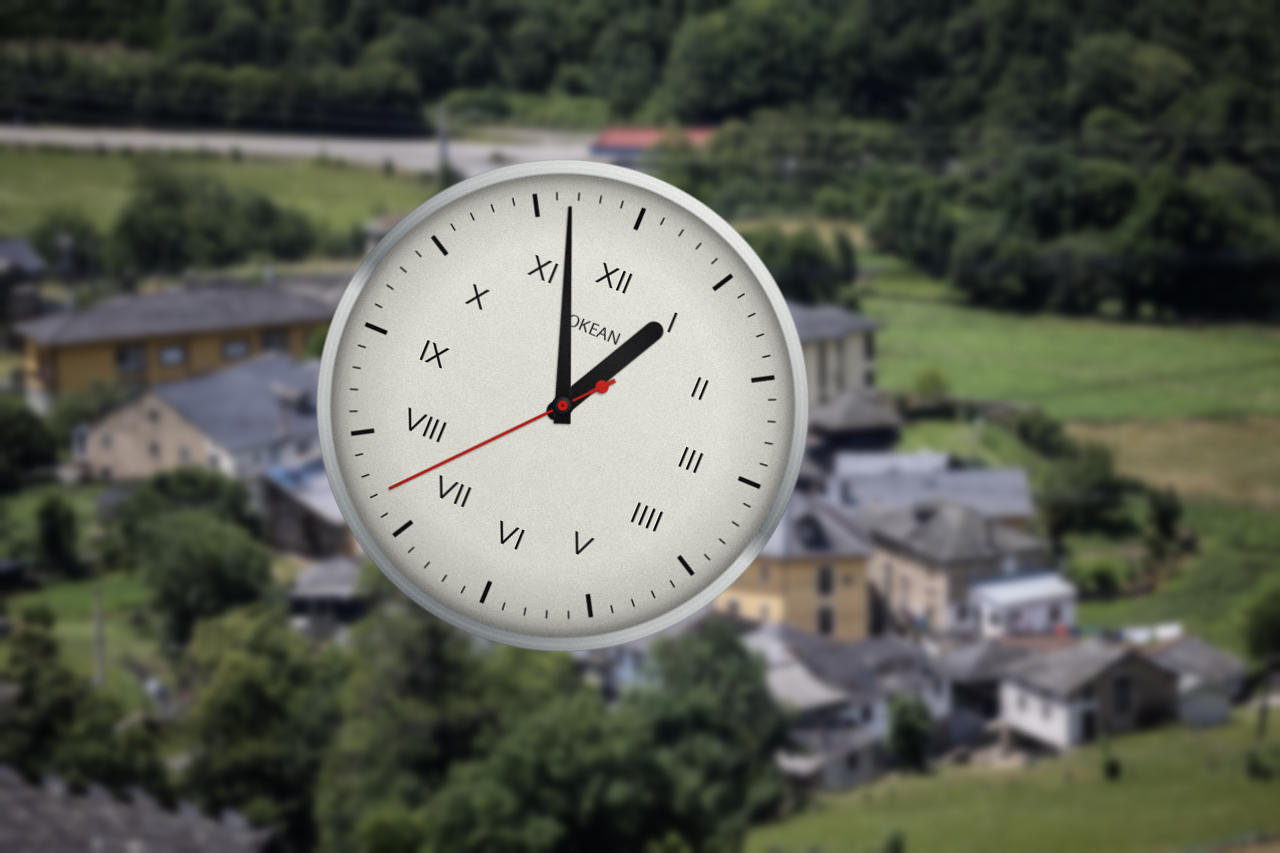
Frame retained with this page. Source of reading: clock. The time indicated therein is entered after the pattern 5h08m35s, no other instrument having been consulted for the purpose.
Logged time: 12h56m37s
